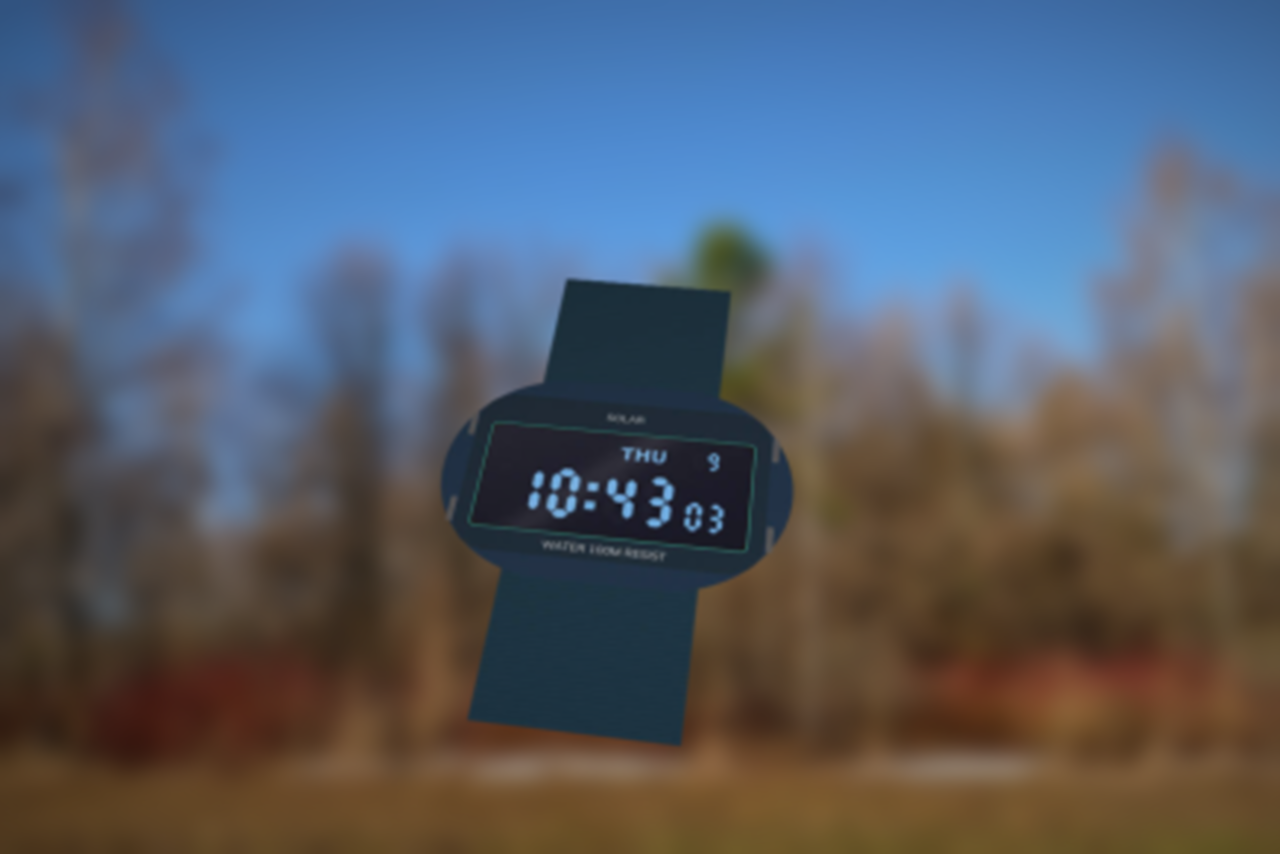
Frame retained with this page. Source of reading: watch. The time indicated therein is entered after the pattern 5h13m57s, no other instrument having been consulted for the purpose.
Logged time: 10h43m03s
